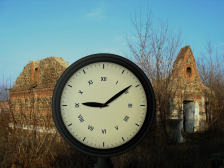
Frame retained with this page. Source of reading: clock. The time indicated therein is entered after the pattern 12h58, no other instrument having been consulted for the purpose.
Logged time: 9h09
